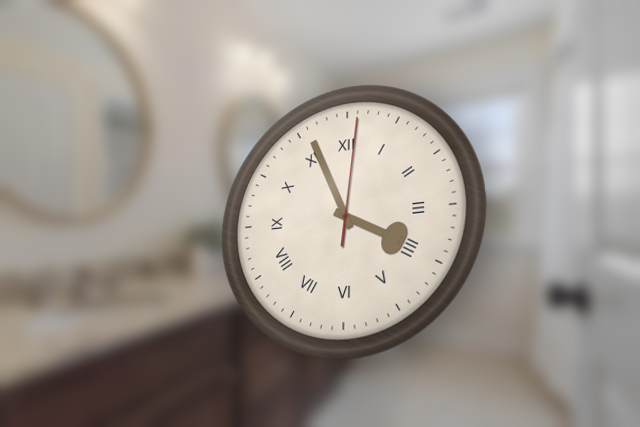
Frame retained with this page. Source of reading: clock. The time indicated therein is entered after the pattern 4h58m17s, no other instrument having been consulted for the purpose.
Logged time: 3h56m01s
